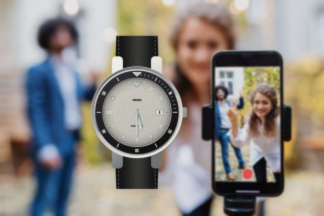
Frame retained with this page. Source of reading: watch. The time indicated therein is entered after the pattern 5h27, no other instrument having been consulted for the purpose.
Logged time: 5h30
